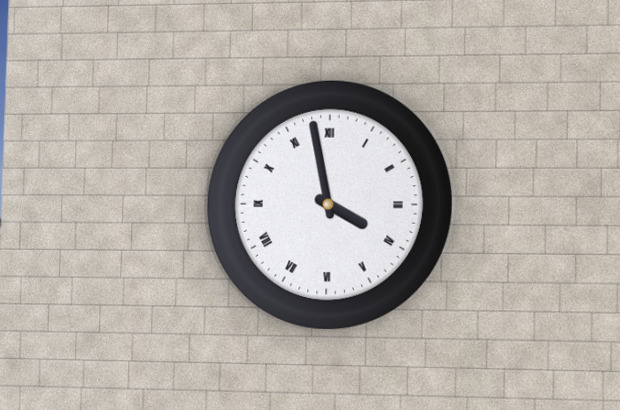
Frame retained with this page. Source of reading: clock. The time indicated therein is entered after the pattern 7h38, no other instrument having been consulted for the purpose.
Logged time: 3h58
